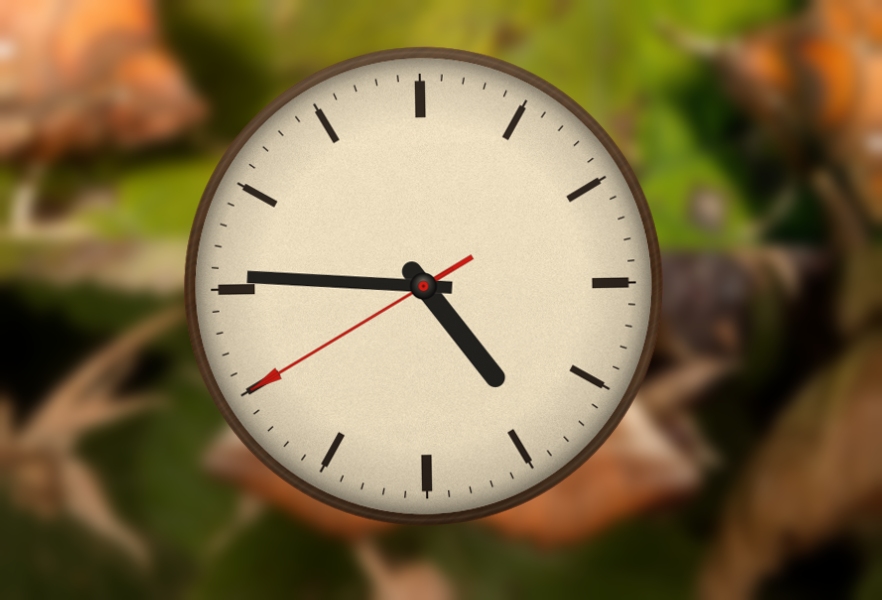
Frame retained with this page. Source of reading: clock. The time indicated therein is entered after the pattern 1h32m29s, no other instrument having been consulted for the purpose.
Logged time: 4h45m40s
